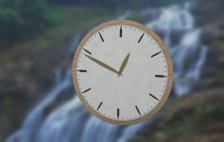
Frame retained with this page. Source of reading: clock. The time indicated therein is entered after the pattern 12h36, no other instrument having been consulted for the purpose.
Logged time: 12h49
